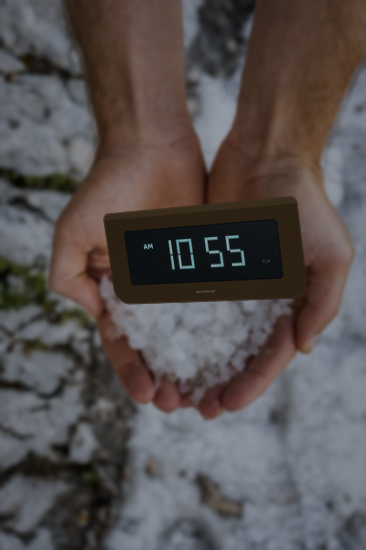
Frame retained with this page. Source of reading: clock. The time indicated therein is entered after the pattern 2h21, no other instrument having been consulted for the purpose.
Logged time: 10h55
